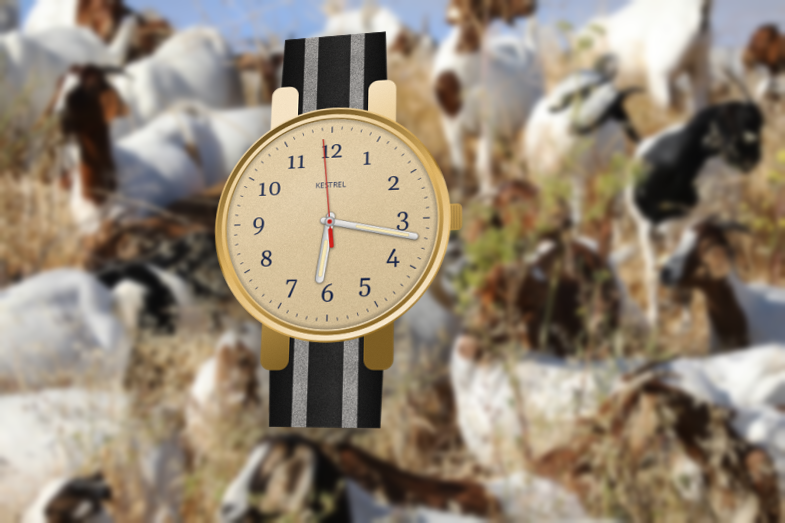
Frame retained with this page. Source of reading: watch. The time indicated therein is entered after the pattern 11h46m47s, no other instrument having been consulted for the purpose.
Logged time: 6h16m59s
